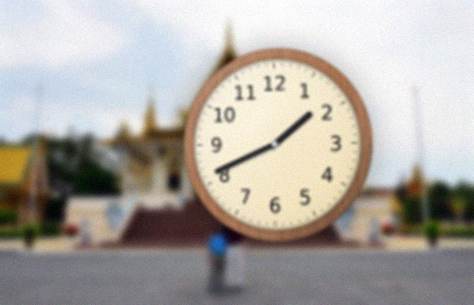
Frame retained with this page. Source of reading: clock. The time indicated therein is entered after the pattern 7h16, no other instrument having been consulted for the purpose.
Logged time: 1h41
